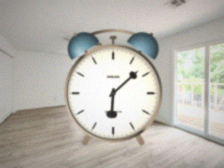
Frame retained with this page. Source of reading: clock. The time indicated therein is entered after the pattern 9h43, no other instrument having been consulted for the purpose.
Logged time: 6h08
